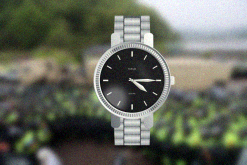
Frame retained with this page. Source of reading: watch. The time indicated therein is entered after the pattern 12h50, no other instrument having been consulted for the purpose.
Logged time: 4h15
